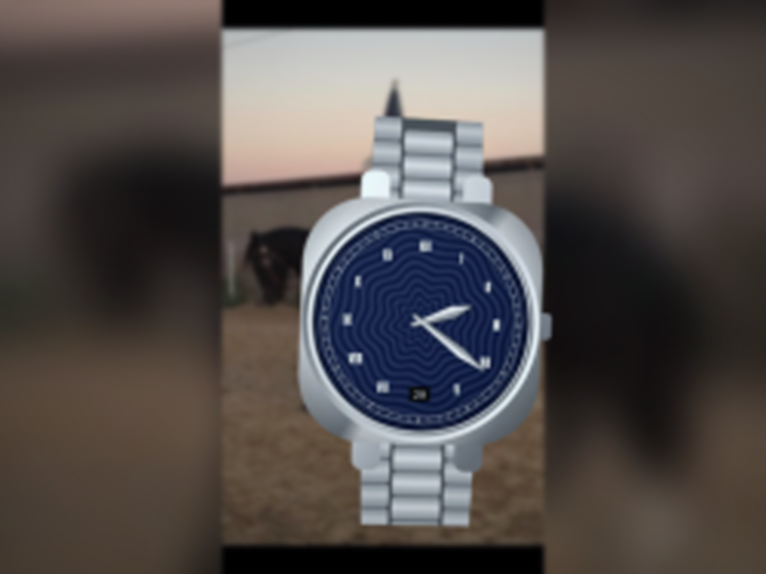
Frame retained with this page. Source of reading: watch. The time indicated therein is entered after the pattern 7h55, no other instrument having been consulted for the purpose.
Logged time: 2h21
